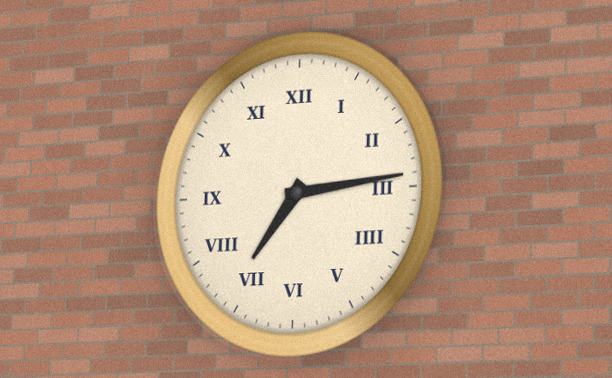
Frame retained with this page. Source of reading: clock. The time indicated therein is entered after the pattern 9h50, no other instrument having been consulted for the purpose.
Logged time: 7h14
